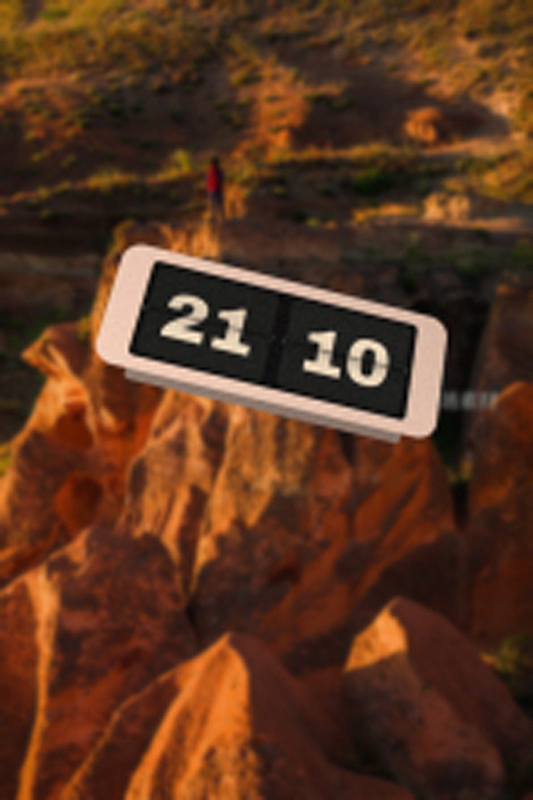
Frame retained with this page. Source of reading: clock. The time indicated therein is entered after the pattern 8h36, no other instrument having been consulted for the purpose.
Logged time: 21h10
